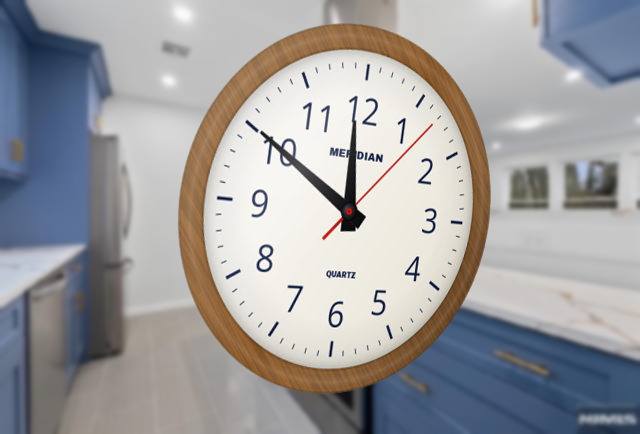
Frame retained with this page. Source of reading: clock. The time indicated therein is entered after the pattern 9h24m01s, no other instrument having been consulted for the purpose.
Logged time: 11h50m07s
